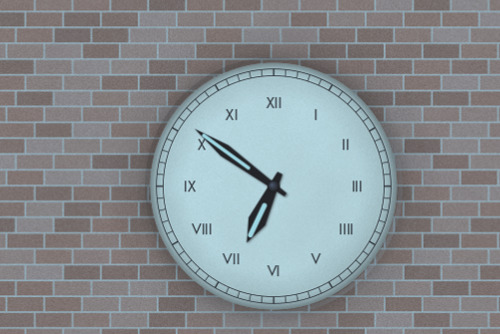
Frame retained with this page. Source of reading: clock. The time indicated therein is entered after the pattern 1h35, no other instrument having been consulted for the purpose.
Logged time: 6h51
